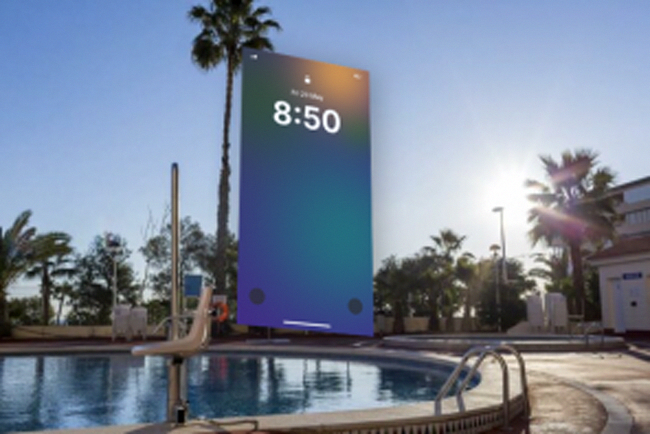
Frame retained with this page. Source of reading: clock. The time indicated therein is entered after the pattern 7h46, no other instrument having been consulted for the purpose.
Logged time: 8h50
